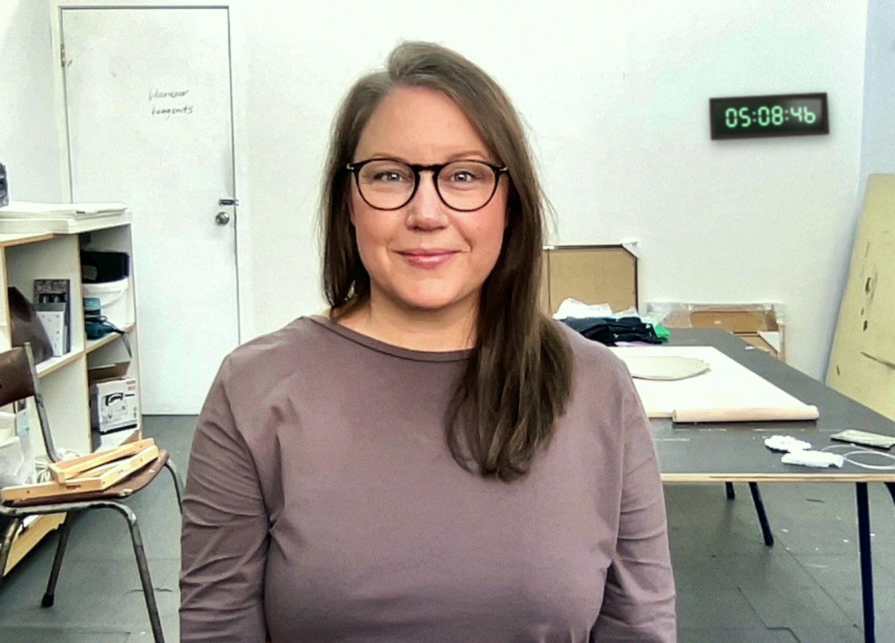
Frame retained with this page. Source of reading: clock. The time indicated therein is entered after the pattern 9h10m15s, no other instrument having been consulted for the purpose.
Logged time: 5h08m46s
